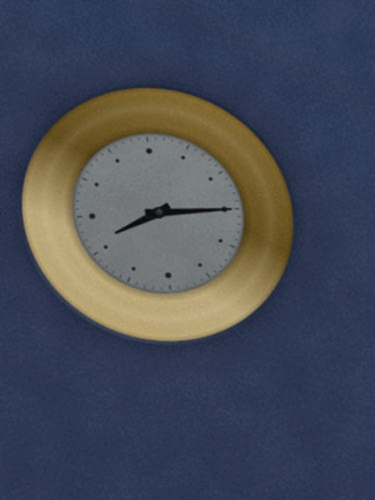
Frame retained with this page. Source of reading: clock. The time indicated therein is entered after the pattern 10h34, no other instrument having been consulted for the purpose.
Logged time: 8h15
